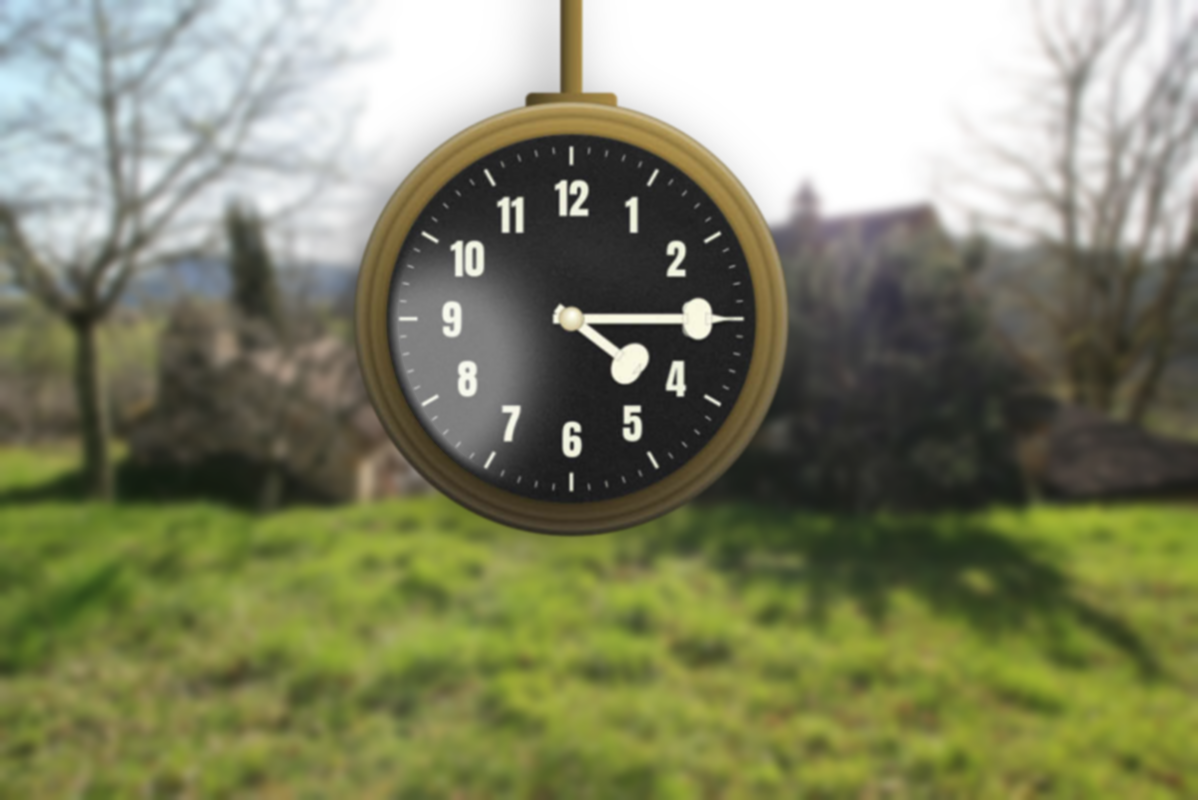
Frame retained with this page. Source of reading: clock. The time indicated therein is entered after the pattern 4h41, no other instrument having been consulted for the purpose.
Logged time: 4h15
